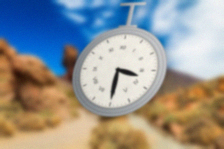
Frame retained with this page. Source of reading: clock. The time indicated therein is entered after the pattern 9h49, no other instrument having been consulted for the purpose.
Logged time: 3h30
